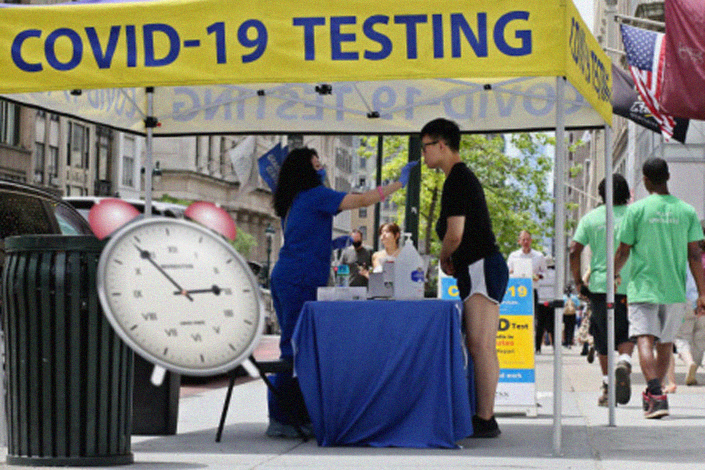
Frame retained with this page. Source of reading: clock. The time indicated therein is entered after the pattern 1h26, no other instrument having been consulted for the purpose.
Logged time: 2h54
